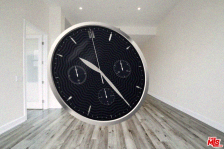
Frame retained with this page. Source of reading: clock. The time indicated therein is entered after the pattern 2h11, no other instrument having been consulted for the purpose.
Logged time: 10h25
